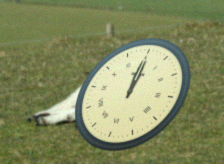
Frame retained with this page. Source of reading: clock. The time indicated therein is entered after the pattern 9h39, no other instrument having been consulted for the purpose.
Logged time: 12h00
